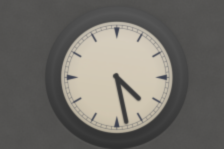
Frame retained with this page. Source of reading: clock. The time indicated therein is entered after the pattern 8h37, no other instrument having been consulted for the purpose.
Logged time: 4h28
